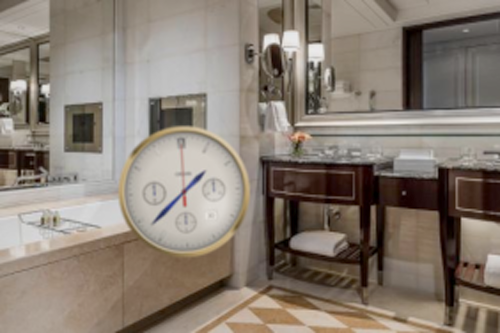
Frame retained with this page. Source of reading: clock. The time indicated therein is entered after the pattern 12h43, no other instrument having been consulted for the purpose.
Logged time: 1h38
